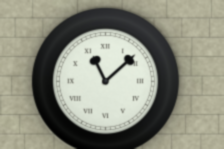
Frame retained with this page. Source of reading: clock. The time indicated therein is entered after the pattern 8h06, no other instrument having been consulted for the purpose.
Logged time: 11h08
